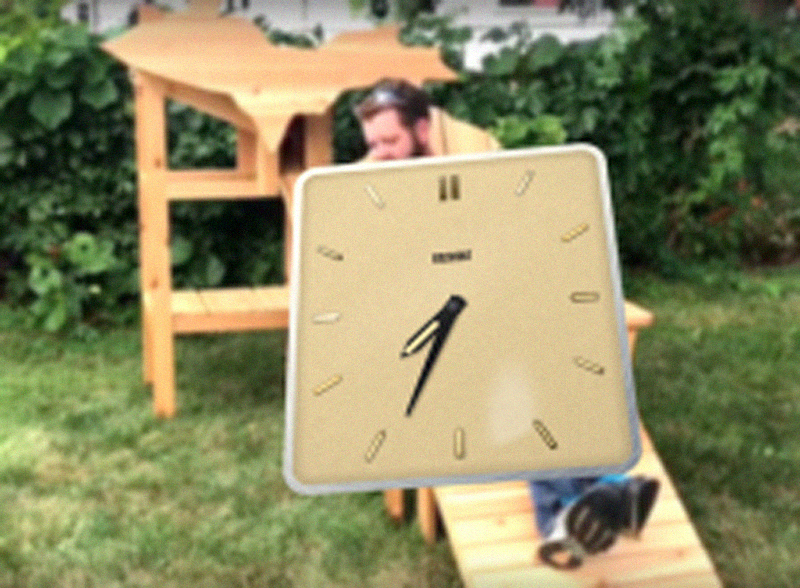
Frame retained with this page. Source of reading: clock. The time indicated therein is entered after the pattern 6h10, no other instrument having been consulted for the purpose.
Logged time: 7h34
